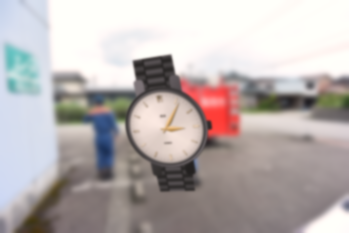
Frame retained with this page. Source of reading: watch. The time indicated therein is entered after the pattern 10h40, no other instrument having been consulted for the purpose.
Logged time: 3h06
